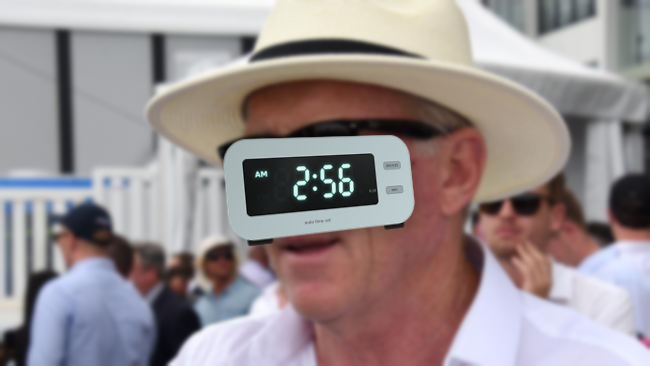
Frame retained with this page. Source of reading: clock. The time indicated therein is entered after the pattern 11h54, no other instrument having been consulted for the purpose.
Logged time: 2h56
